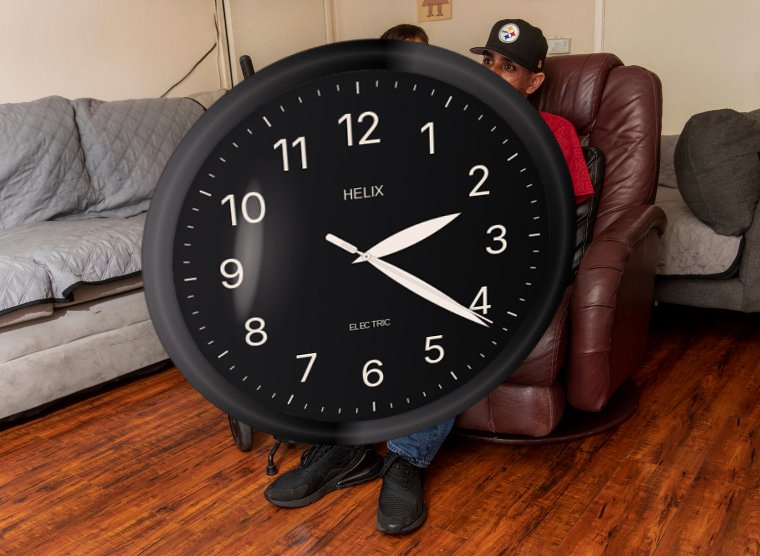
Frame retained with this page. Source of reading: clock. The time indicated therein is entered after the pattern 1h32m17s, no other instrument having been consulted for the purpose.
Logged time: 2h21m21s
